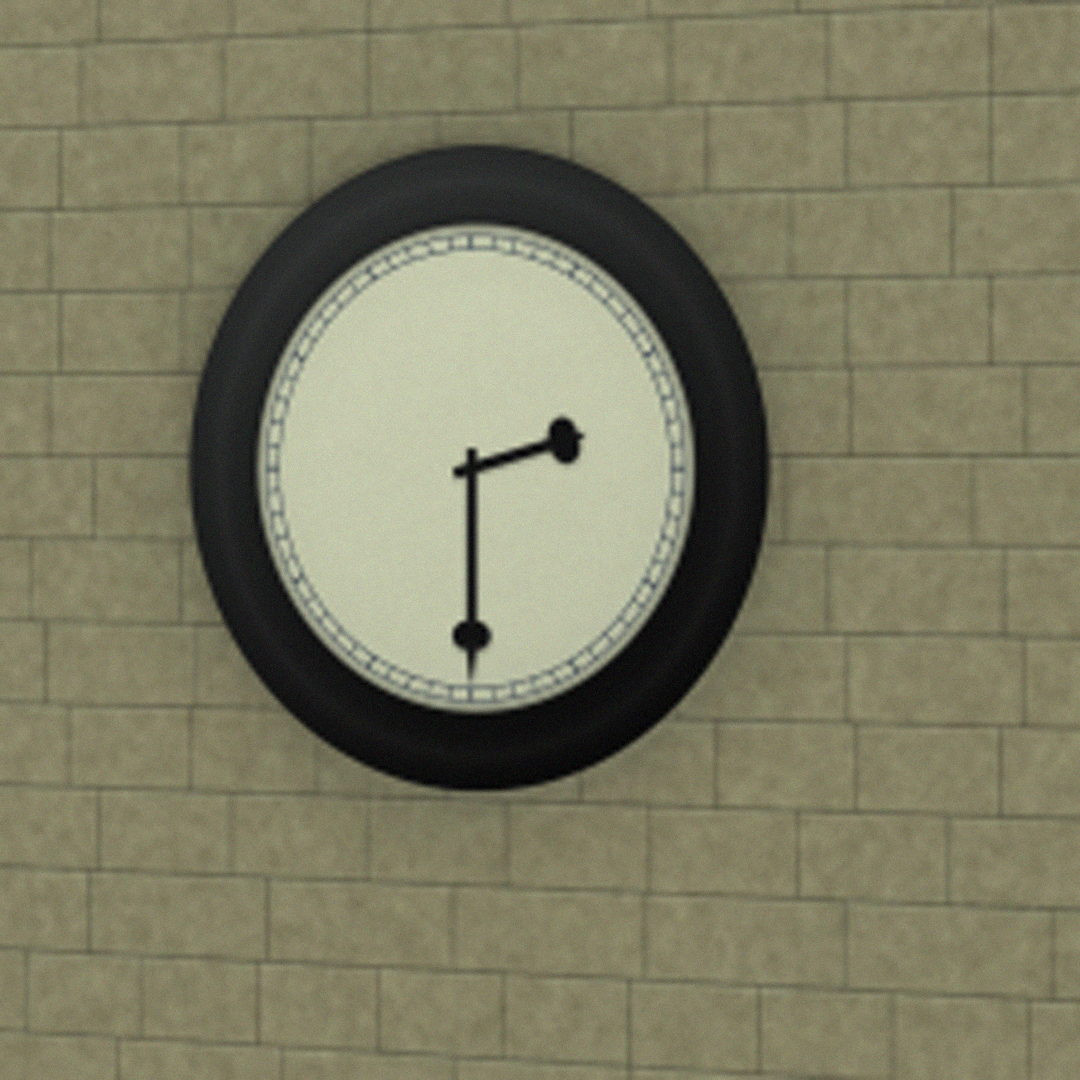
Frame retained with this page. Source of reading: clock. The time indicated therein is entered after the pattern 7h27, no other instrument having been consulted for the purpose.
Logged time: 2h30
